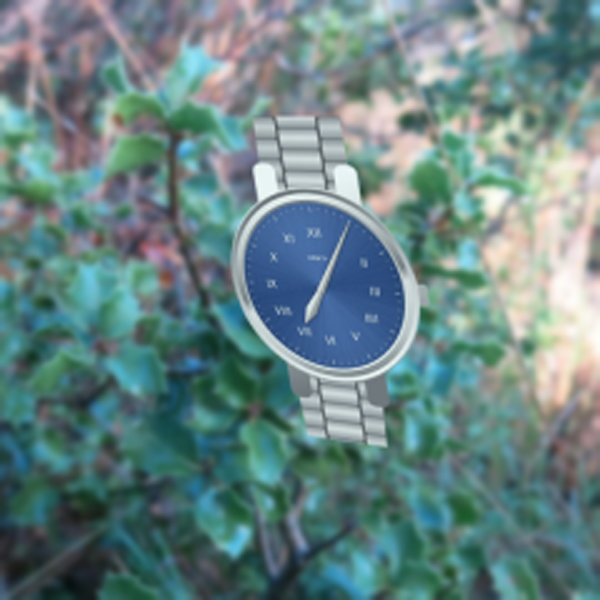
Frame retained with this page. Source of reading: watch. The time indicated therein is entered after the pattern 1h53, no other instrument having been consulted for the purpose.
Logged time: 7h05
